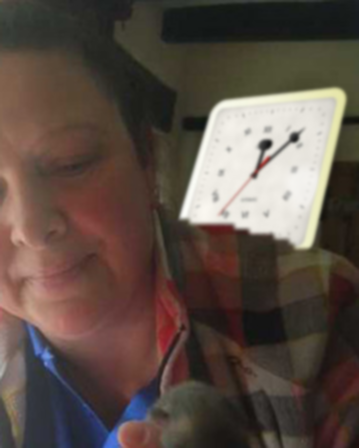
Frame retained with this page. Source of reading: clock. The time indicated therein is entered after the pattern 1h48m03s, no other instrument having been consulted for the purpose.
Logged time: 12h07m36s
